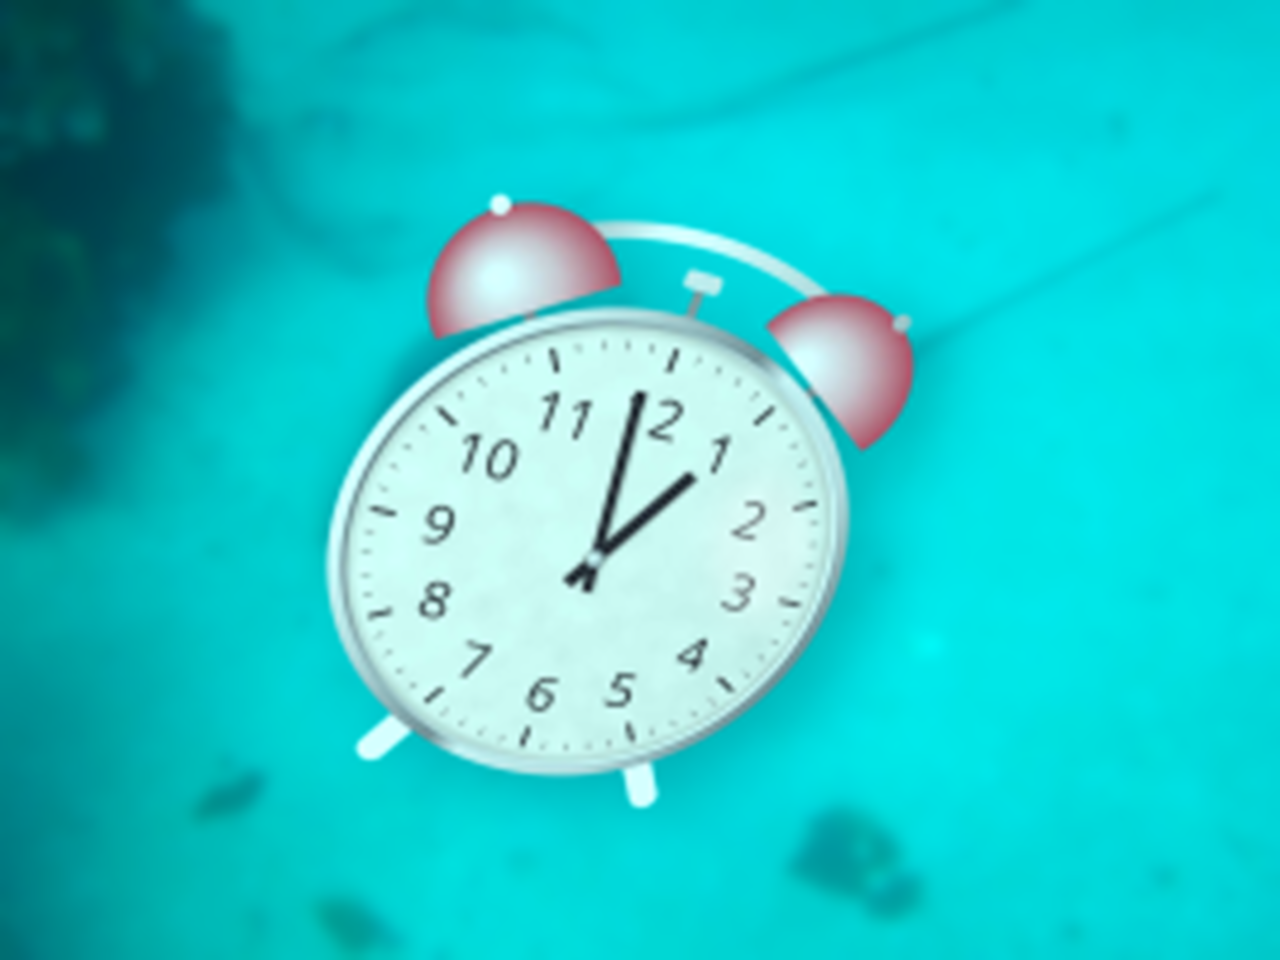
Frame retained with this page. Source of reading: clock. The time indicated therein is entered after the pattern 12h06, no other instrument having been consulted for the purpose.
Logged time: 12h59
